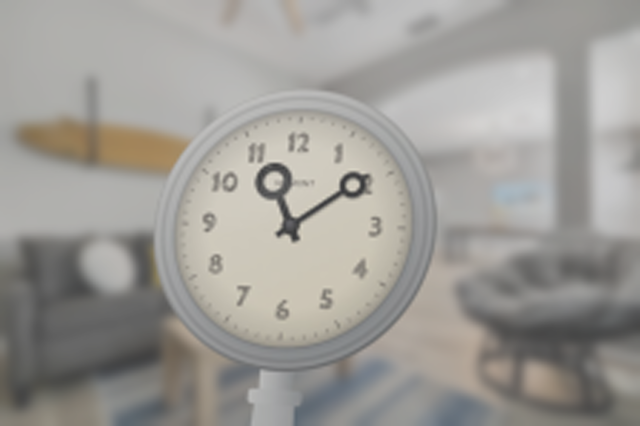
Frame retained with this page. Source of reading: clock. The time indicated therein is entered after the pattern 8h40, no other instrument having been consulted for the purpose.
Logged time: 11h09
